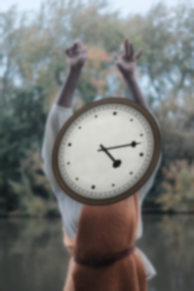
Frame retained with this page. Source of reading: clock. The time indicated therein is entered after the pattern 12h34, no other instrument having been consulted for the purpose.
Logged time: 4h12
